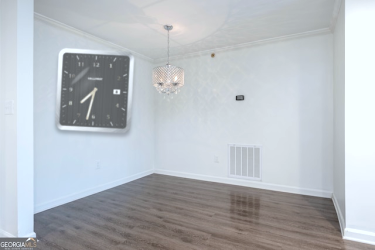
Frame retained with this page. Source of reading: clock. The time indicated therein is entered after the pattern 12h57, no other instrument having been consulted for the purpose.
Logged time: 7h32
